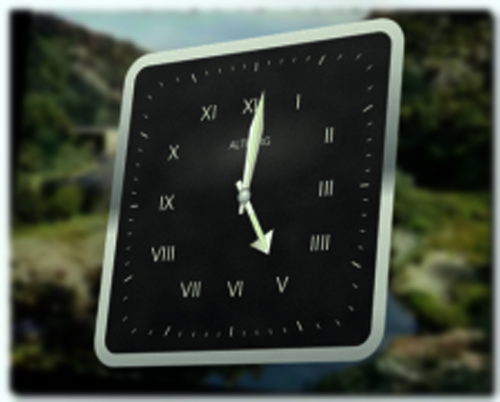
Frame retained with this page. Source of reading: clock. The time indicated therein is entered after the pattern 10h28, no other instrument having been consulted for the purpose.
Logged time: 5h01
